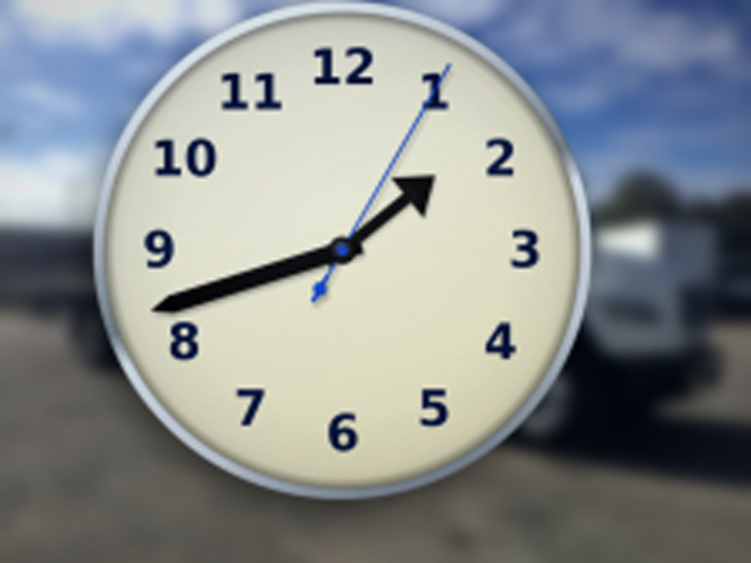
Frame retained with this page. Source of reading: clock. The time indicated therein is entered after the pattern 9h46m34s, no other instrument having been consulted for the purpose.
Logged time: 1h42m05s
